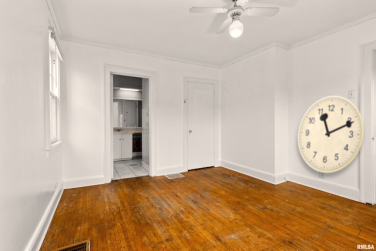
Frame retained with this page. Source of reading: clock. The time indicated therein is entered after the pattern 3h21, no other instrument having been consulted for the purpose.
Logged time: 11h11
